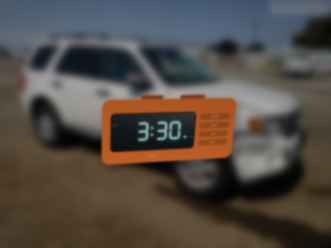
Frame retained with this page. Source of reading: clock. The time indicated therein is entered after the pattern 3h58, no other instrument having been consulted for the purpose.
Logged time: 3h30
